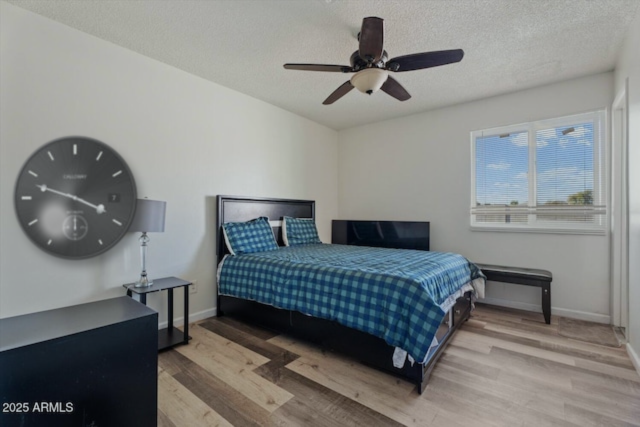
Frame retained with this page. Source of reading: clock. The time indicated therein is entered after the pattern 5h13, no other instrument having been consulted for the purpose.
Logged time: 3h48
